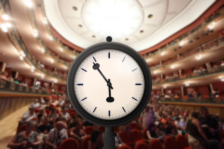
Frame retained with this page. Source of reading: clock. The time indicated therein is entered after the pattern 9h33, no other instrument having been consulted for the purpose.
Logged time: 5h54
